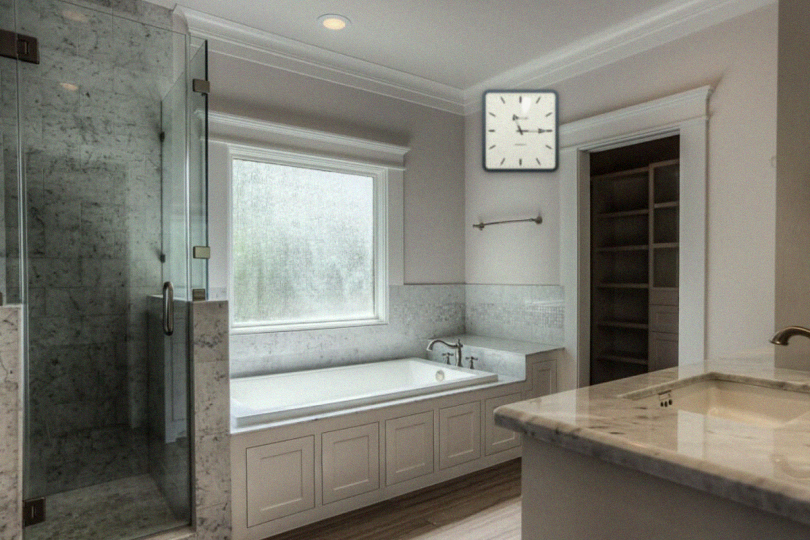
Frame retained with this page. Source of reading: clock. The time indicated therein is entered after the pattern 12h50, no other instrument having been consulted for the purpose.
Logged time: 11h15
